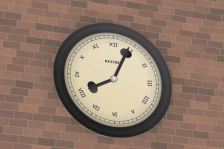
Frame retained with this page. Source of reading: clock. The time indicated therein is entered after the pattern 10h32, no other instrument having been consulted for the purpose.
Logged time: 8h04
